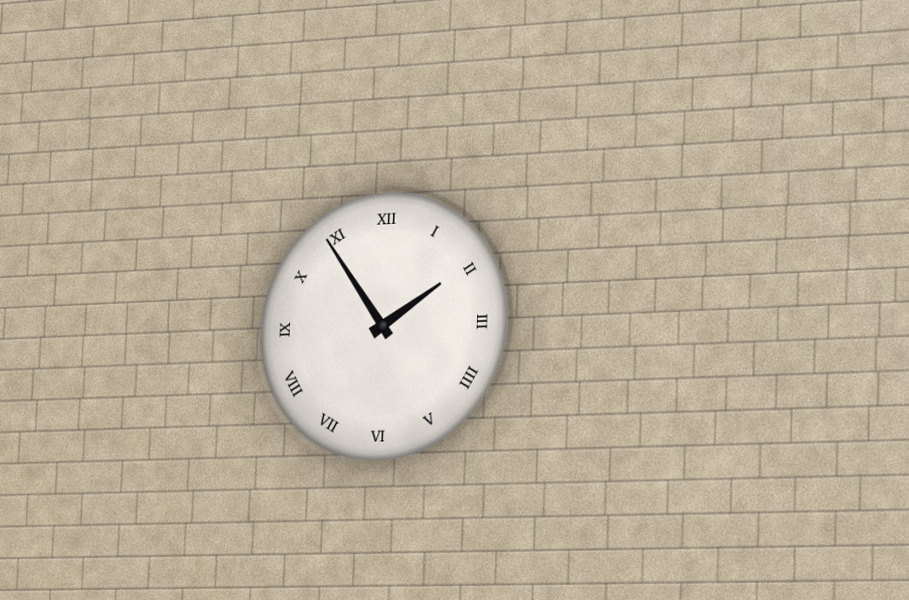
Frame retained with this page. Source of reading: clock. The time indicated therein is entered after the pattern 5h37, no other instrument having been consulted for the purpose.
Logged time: 1h54
